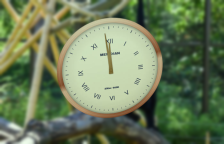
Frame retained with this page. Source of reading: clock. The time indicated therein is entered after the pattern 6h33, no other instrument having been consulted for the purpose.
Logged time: 11h59
